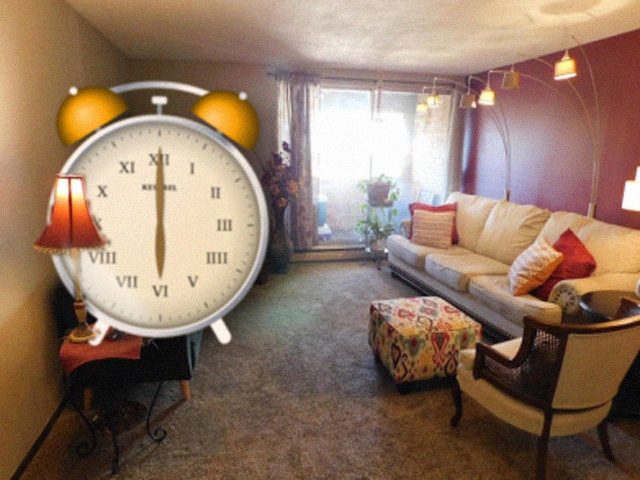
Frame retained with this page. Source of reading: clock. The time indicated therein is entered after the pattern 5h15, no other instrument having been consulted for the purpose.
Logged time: 6h00
